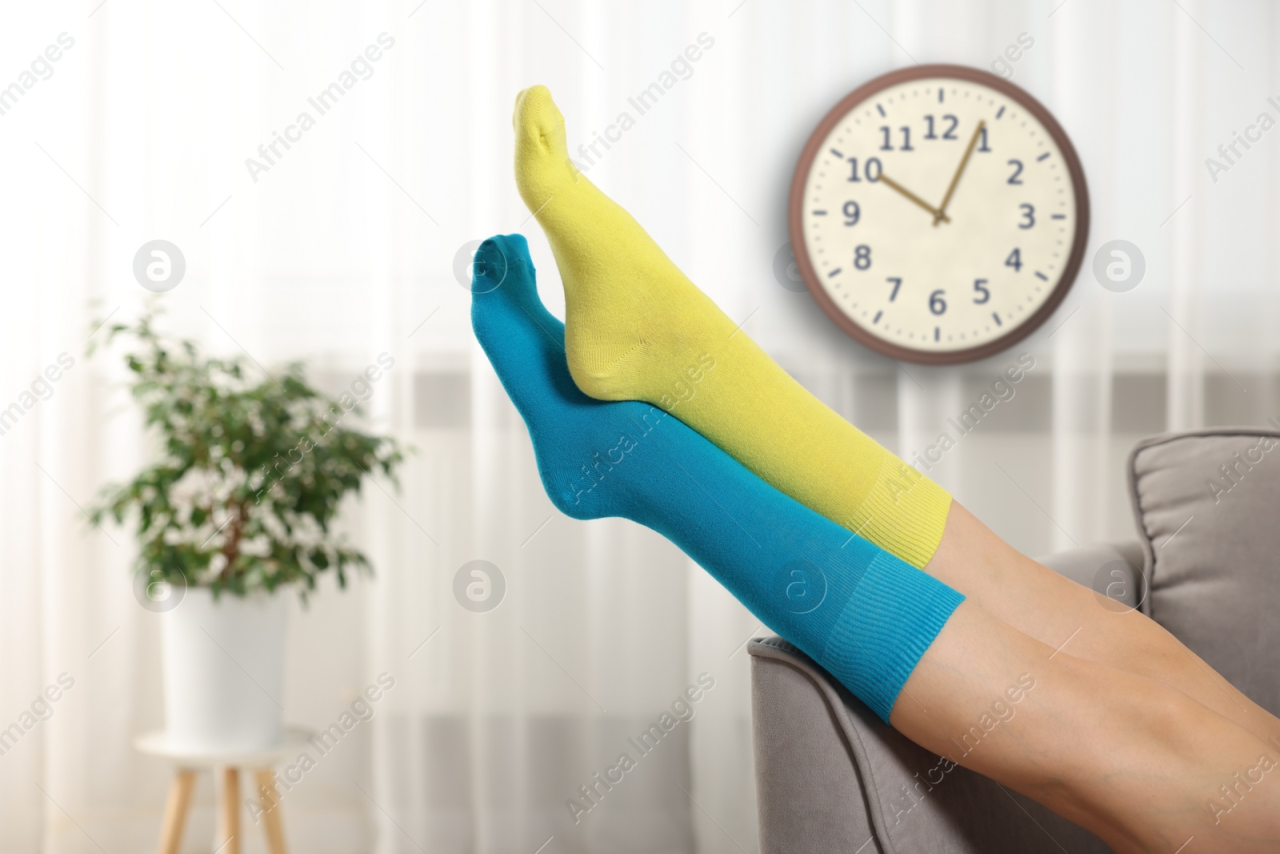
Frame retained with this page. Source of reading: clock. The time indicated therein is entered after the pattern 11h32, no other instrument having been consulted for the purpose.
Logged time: 10h04
